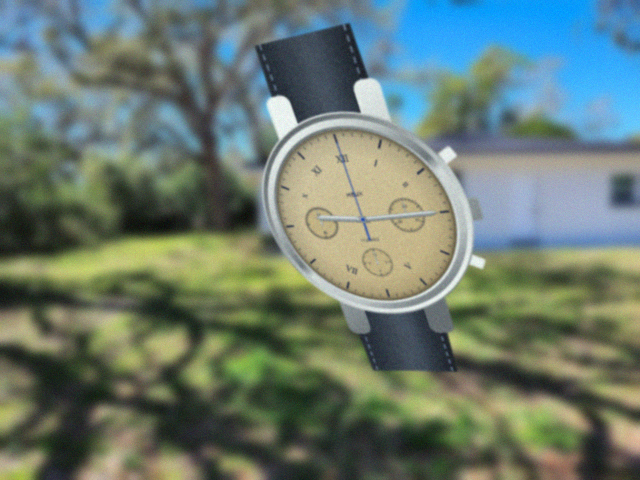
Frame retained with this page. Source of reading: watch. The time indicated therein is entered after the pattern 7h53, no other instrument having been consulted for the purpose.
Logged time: 9h15
